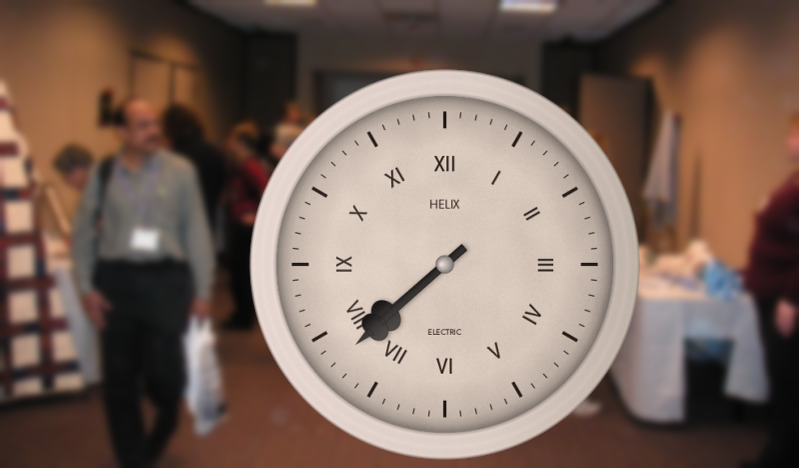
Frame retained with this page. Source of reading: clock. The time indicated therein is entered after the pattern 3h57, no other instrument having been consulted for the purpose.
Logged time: 7h38
